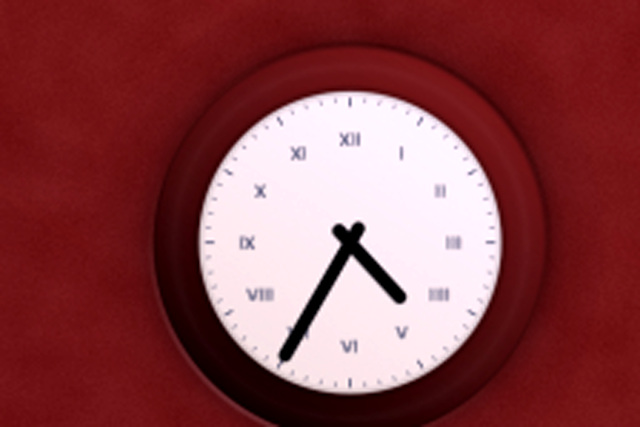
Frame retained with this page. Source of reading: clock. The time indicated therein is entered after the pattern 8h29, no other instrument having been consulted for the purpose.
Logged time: 4h35
